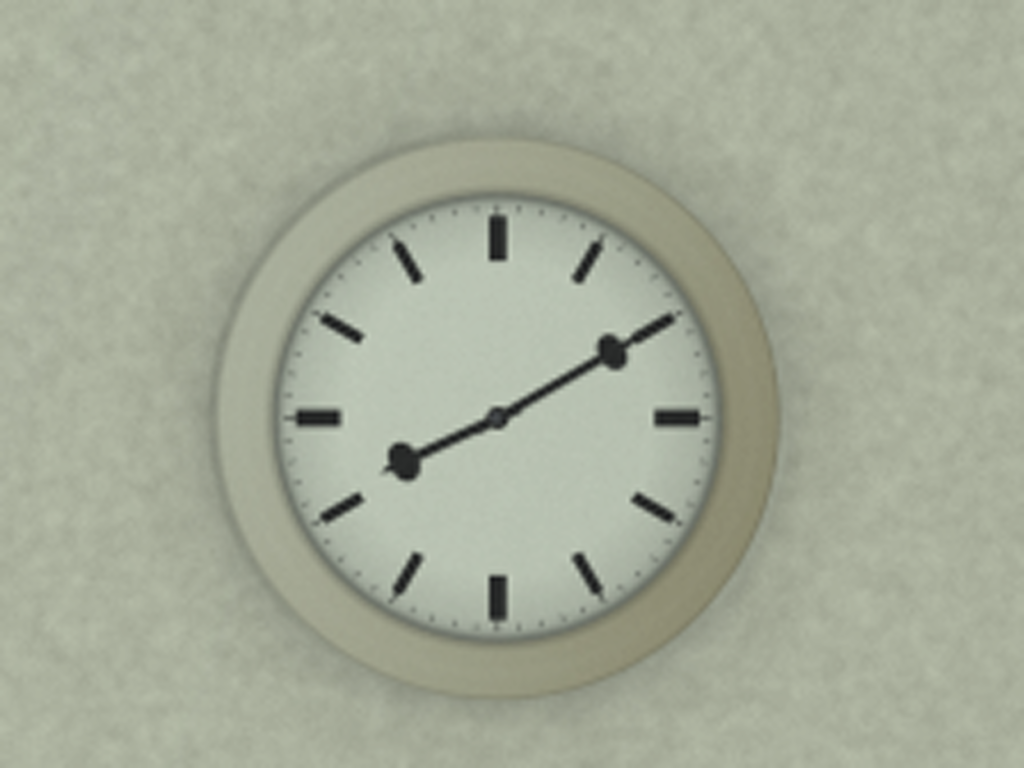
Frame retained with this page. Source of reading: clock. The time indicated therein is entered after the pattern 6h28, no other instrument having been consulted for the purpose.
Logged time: 8h10
